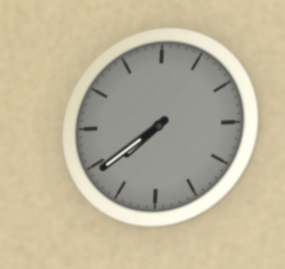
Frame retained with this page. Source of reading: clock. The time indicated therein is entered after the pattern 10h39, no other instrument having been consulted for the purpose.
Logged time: 7h39
